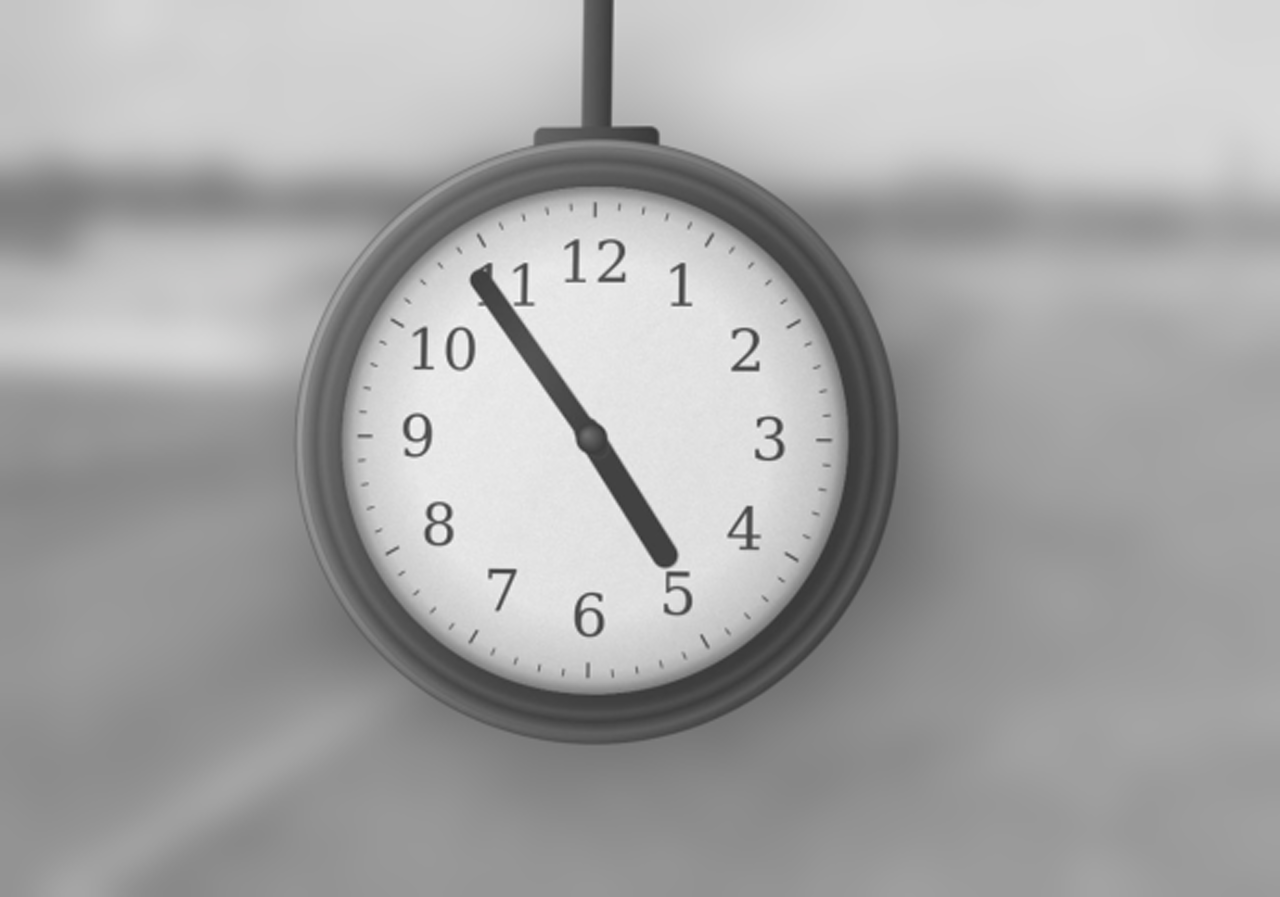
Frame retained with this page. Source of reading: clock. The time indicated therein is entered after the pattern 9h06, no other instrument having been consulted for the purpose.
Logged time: 4h54
